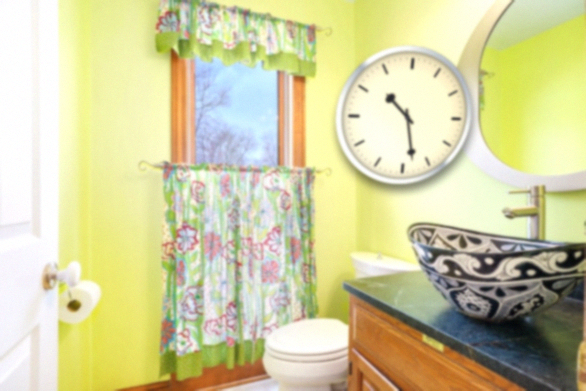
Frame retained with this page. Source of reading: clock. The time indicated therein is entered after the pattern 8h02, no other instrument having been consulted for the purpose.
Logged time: 10h28
